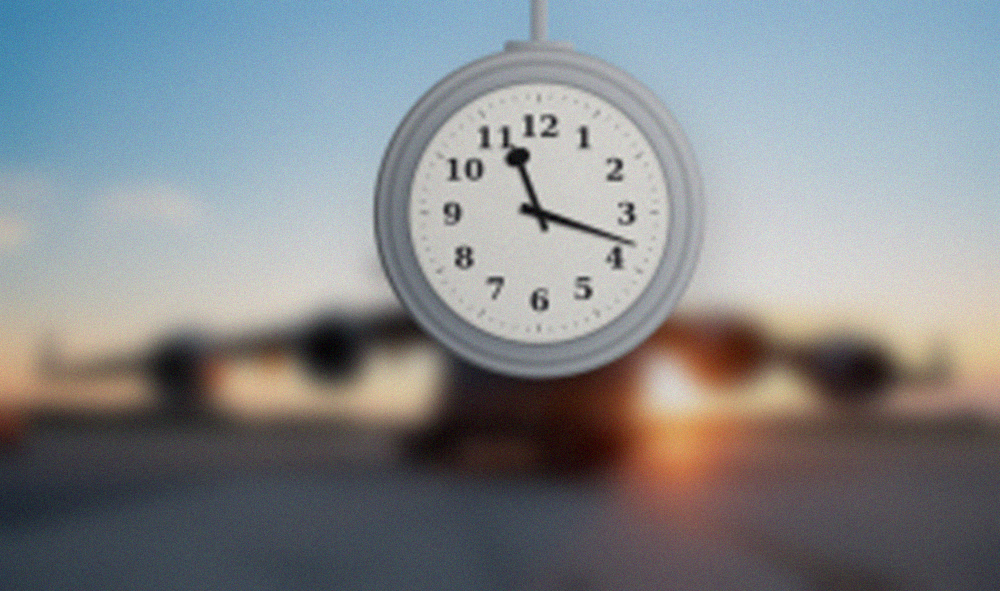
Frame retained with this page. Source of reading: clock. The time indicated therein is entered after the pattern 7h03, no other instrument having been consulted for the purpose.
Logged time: 11h18
